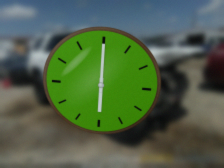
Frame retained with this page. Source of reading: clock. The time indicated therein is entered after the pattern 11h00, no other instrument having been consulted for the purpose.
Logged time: 6h00
